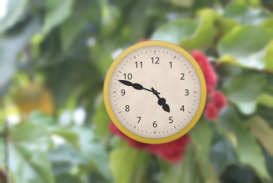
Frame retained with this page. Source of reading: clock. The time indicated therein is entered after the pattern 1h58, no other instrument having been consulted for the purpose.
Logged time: 4h48
